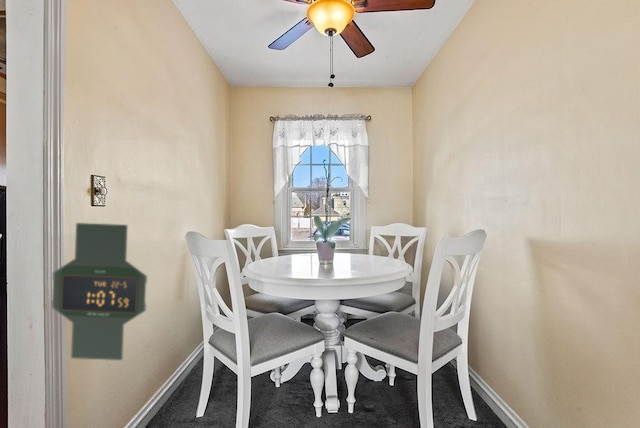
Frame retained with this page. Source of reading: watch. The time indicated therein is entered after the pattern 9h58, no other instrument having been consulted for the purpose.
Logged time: 1h07
